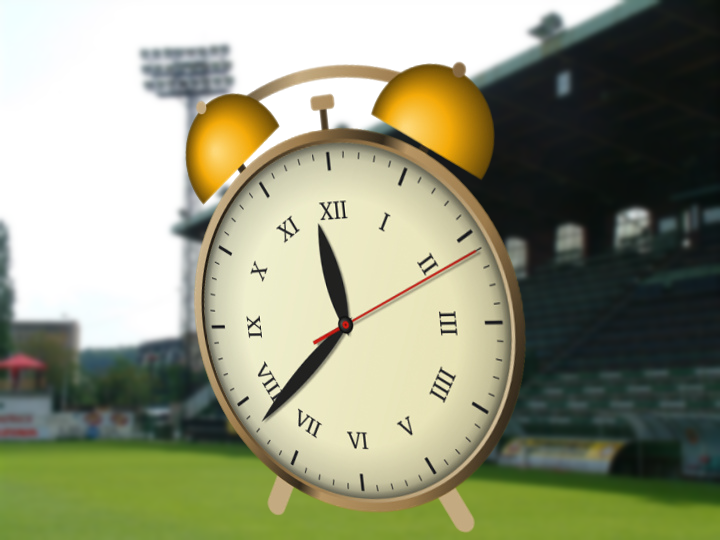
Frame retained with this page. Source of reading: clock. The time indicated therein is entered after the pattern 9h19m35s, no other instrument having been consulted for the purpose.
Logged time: 11h38m11s
